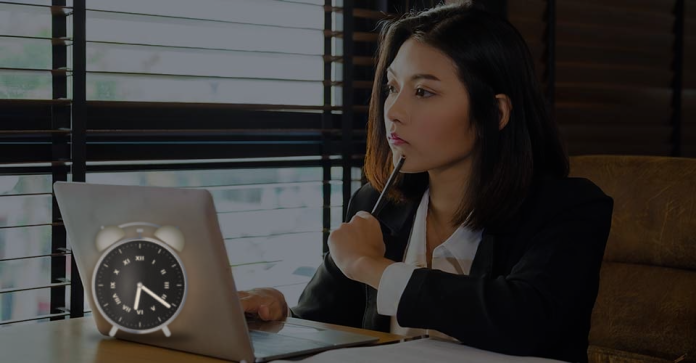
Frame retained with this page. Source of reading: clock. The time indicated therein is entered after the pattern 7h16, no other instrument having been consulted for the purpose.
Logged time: 6h21
